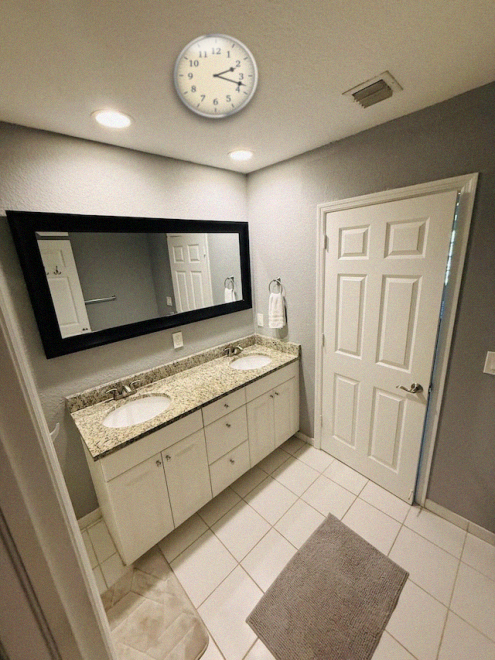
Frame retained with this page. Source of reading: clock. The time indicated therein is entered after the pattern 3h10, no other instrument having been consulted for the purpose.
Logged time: 2h18
